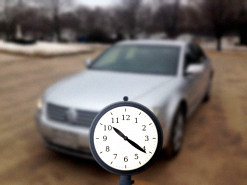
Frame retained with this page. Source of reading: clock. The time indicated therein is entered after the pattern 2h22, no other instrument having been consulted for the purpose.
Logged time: 10h21
